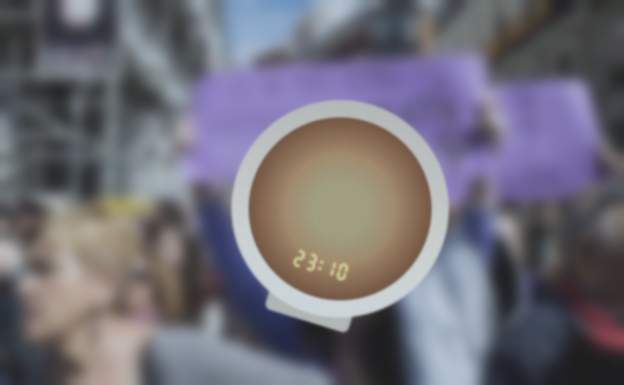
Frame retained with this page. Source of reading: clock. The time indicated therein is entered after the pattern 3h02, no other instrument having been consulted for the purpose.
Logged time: 23h10
